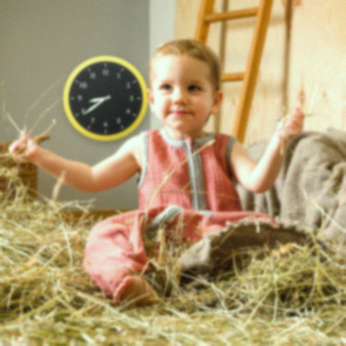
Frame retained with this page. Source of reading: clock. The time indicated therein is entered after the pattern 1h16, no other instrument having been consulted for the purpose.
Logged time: 8h39
